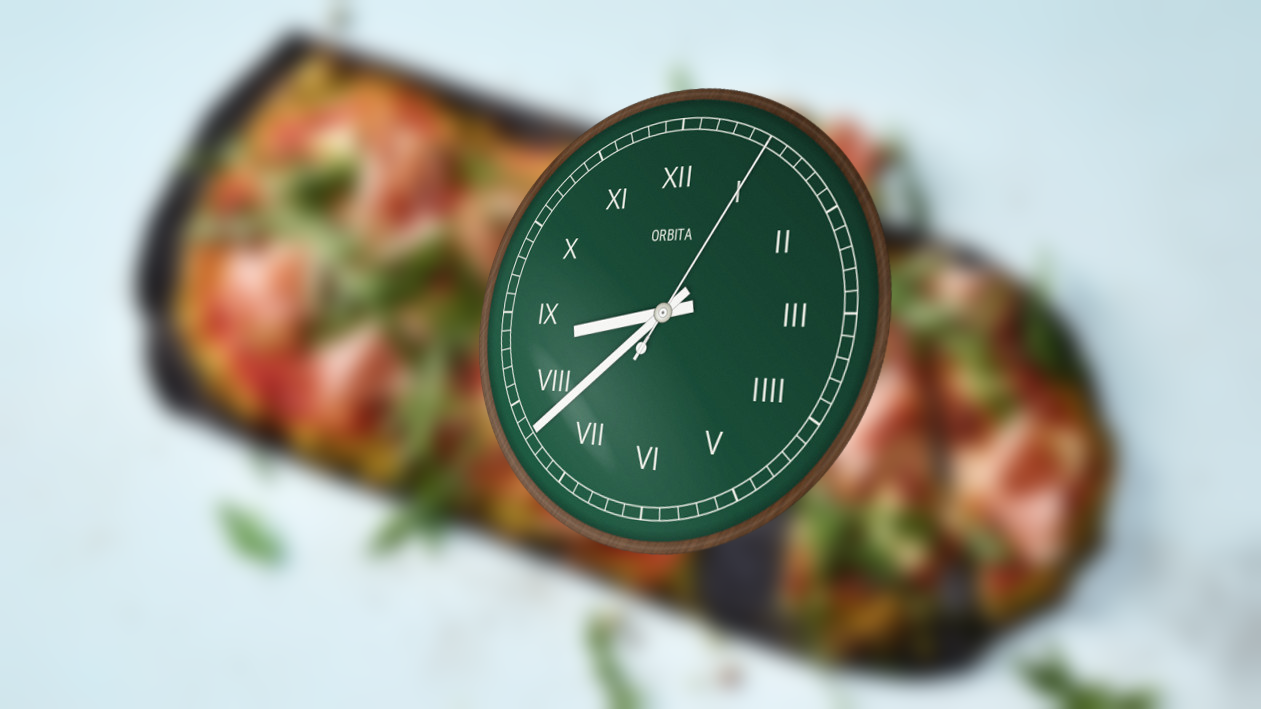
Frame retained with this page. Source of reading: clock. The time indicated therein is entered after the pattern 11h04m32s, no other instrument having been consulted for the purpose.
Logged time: 8h38m05s
